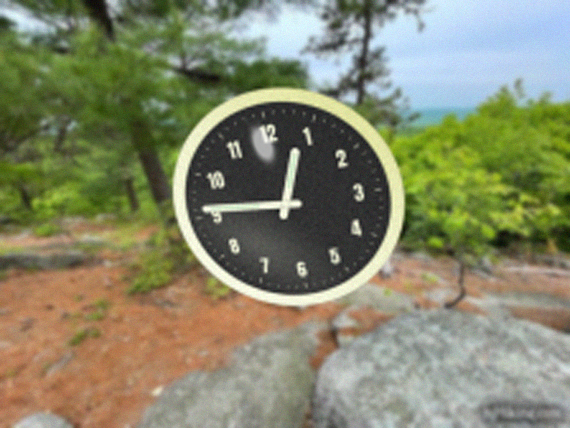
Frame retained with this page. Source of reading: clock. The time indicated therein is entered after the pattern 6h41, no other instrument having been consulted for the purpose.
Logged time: 12h46
